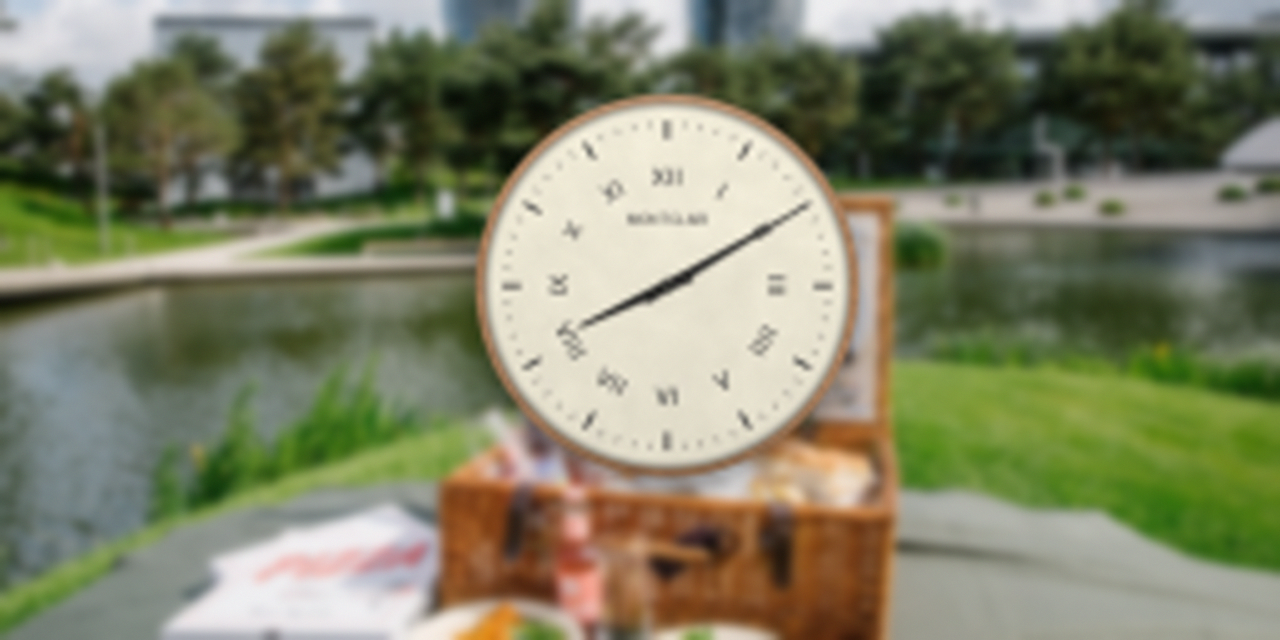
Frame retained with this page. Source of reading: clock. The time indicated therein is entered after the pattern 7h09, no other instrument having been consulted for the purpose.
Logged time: 8h10
